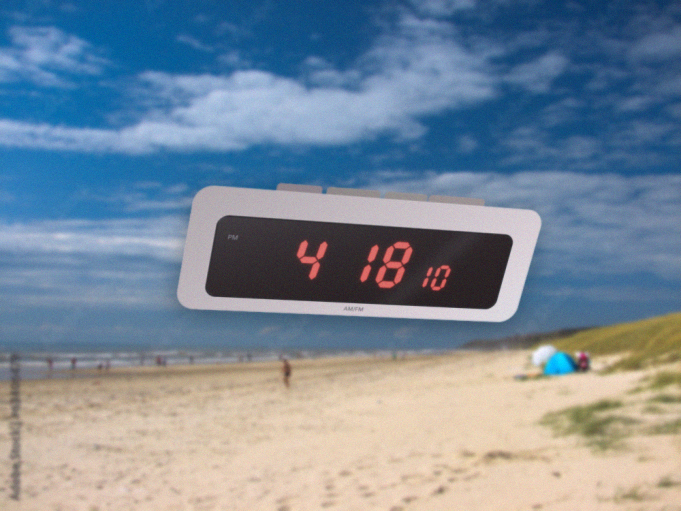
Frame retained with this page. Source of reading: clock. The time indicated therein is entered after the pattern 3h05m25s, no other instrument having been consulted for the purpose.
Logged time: 4h18m10s
